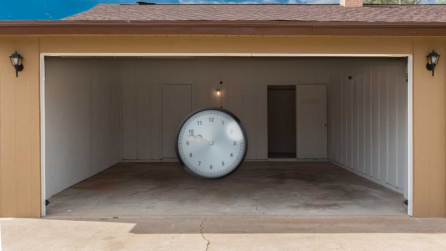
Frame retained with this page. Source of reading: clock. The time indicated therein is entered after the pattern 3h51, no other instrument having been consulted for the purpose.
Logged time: 9h48
